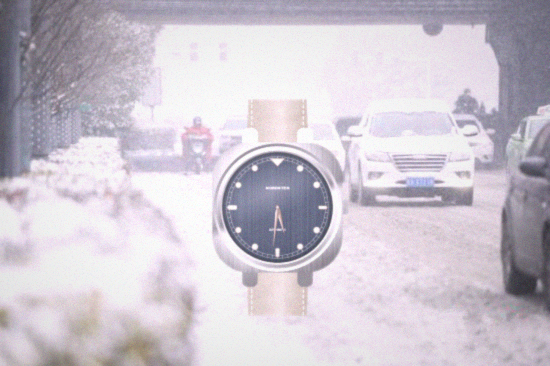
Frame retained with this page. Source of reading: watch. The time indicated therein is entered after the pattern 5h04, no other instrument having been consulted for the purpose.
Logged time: 5h31
